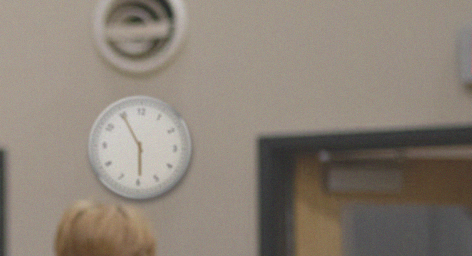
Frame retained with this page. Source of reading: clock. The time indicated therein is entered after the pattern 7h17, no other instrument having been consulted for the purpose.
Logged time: 5h55
